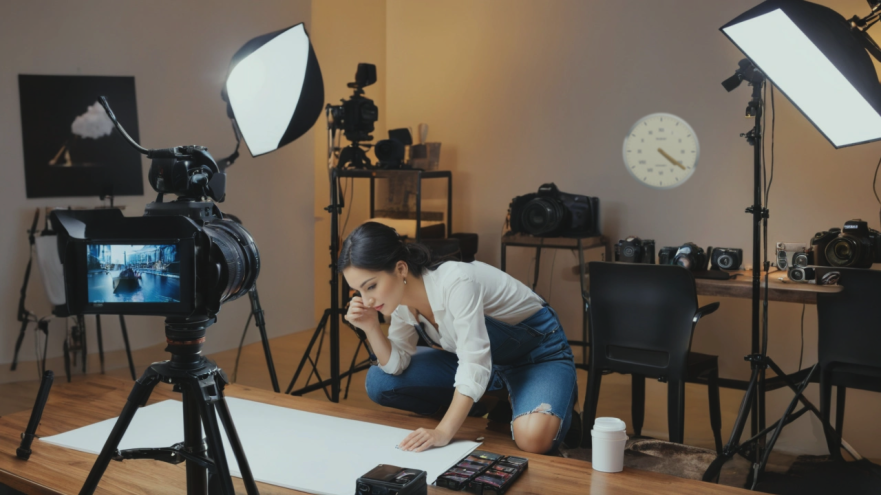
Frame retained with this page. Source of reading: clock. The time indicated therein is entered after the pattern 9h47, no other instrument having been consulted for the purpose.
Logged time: 4h21
